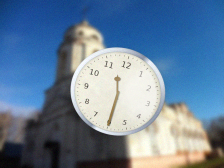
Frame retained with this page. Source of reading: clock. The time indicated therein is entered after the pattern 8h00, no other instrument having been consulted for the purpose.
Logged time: 11h30
